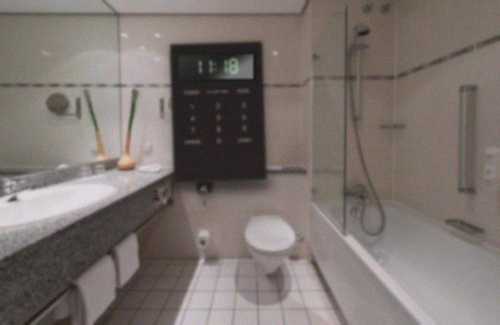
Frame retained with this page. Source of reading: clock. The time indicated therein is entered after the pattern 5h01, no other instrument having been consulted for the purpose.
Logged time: 11h18
